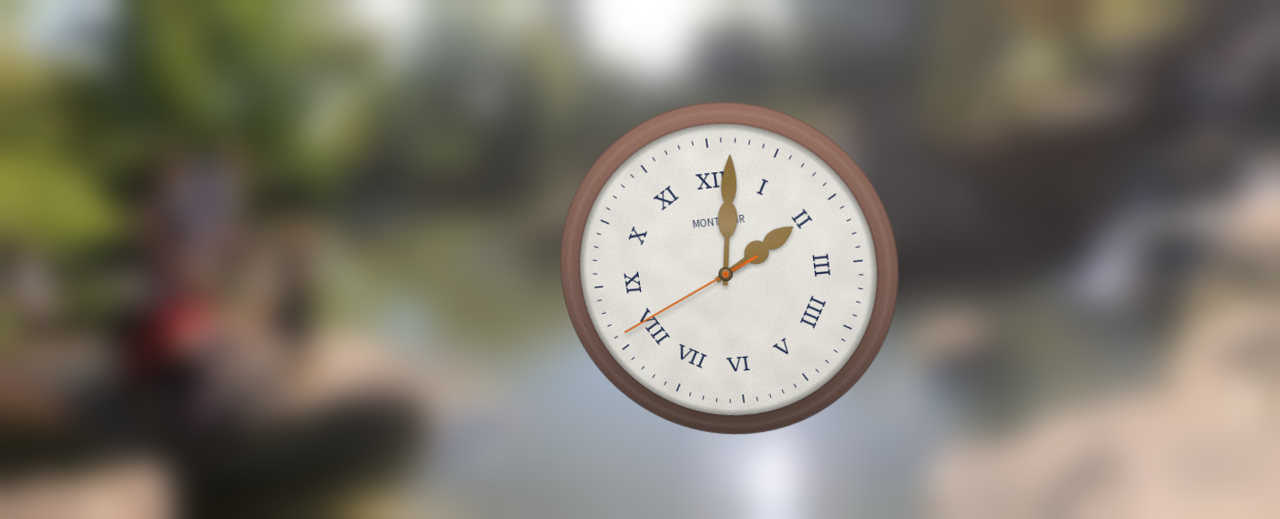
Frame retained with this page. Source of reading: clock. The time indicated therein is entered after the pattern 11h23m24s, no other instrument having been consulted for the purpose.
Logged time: 2h01m41s
